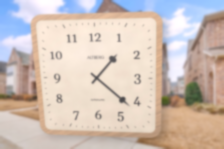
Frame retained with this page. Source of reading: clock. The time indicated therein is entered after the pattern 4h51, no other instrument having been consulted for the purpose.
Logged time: 1h22
